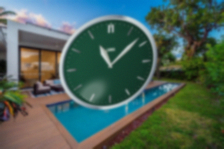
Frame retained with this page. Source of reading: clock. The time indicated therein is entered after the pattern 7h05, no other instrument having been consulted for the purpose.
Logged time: 11h08
